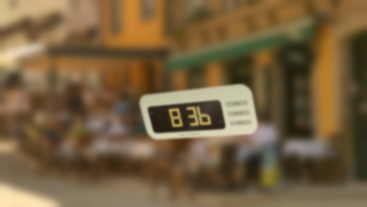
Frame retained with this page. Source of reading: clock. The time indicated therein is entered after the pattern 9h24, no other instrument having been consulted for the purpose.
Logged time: 8h36
